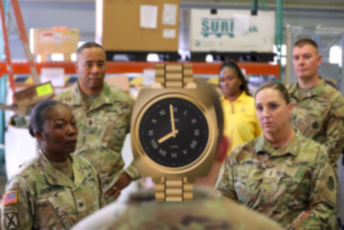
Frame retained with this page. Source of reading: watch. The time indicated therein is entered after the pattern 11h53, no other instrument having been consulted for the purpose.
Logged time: 7h59
